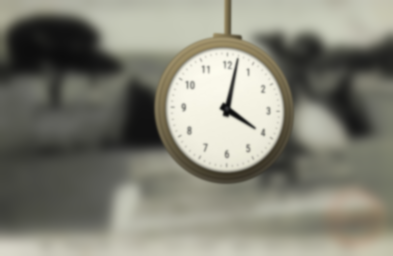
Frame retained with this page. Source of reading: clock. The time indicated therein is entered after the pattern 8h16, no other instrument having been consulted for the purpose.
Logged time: 4h02
